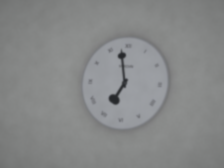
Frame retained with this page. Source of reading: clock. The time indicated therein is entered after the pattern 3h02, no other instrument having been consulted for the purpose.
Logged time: 6h58
